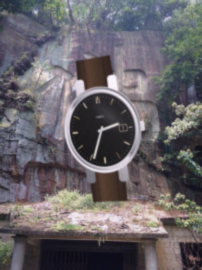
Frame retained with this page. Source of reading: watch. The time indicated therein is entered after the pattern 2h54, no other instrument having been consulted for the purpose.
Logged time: 2h34
